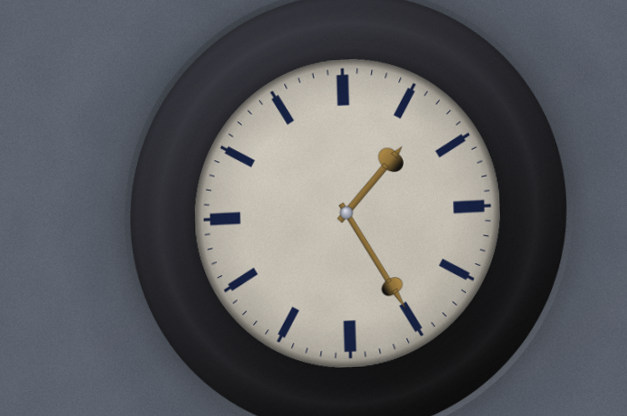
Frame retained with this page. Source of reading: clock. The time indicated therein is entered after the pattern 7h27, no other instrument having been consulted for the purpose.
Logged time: 1h25
